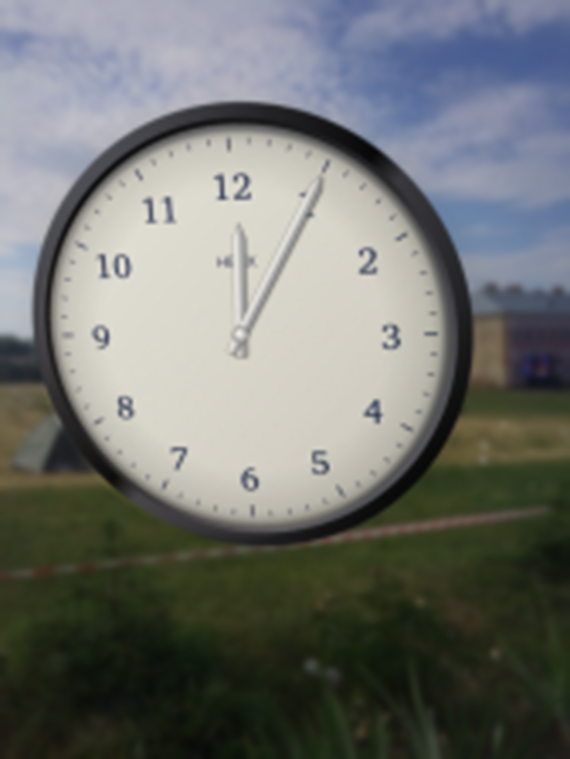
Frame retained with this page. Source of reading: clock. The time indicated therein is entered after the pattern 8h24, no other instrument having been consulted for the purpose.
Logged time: 12h05
